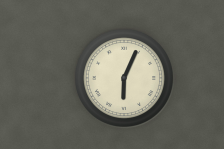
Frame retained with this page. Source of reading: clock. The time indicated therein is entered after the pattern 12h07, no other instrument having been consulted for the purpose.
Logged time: 6h04
